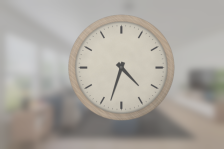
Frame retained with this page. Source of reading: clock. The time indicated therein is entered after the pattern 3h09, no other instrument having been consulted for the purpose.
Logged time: 4h33
